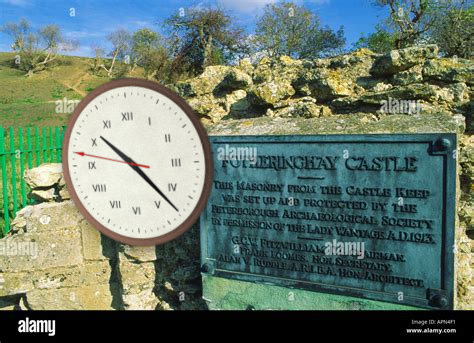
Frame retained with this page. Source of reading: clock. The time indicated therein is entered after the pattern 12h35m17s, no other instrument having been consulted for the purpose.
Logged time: 10h22m47s
